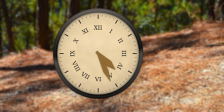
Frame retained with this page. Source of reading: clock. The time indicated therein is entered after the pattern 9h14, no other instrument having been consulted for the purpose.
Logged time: 4h26
